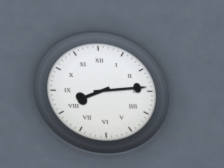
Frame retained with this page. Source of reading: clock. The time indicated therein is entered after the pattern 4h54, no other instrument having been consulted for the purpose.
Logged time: 8h14
